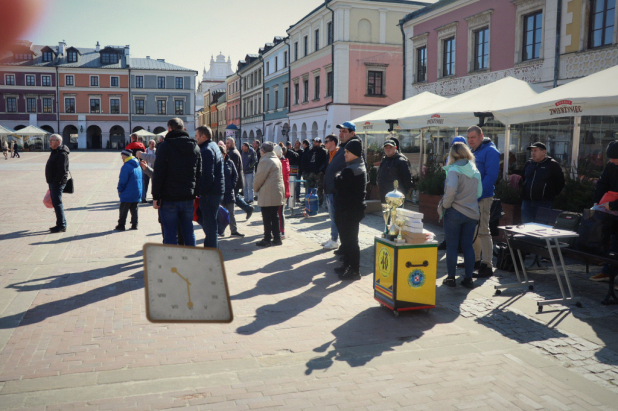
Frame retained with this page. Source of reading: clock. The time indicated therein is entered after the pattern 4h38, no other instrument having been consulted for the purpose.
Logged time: 10h30
